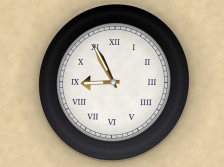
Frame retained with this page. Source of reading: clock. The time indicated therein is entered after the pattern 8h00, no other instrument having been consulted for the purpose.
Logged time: 8h55
